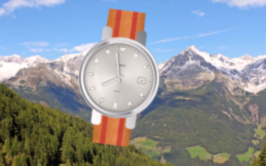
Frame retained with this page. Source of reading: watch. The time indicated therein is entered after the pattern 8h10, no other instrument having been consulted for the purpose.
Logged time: 7h58
